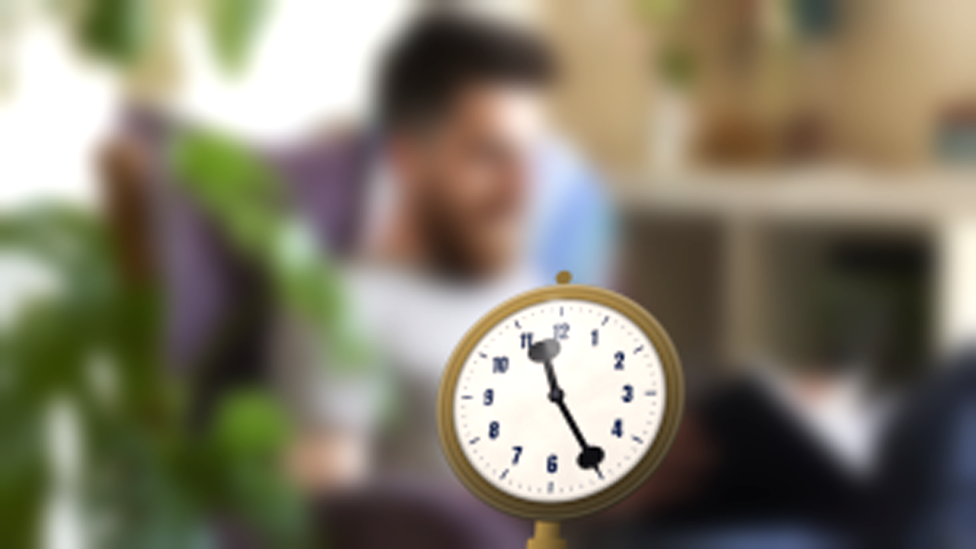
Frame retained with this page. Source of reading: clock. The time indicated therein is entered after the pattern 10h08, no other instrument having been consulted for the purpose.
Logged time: 11h25
